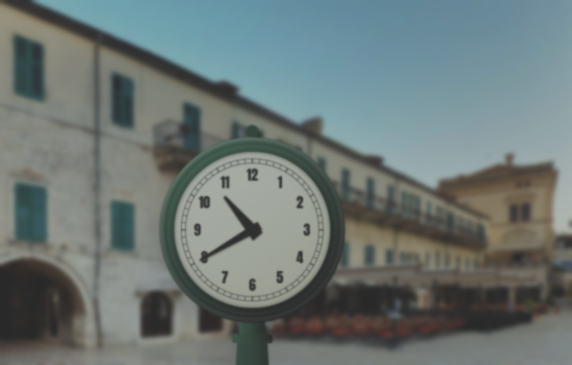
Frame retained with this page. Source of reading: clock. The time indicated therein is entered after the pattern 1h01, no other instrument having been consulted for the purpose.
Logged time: 10h40
